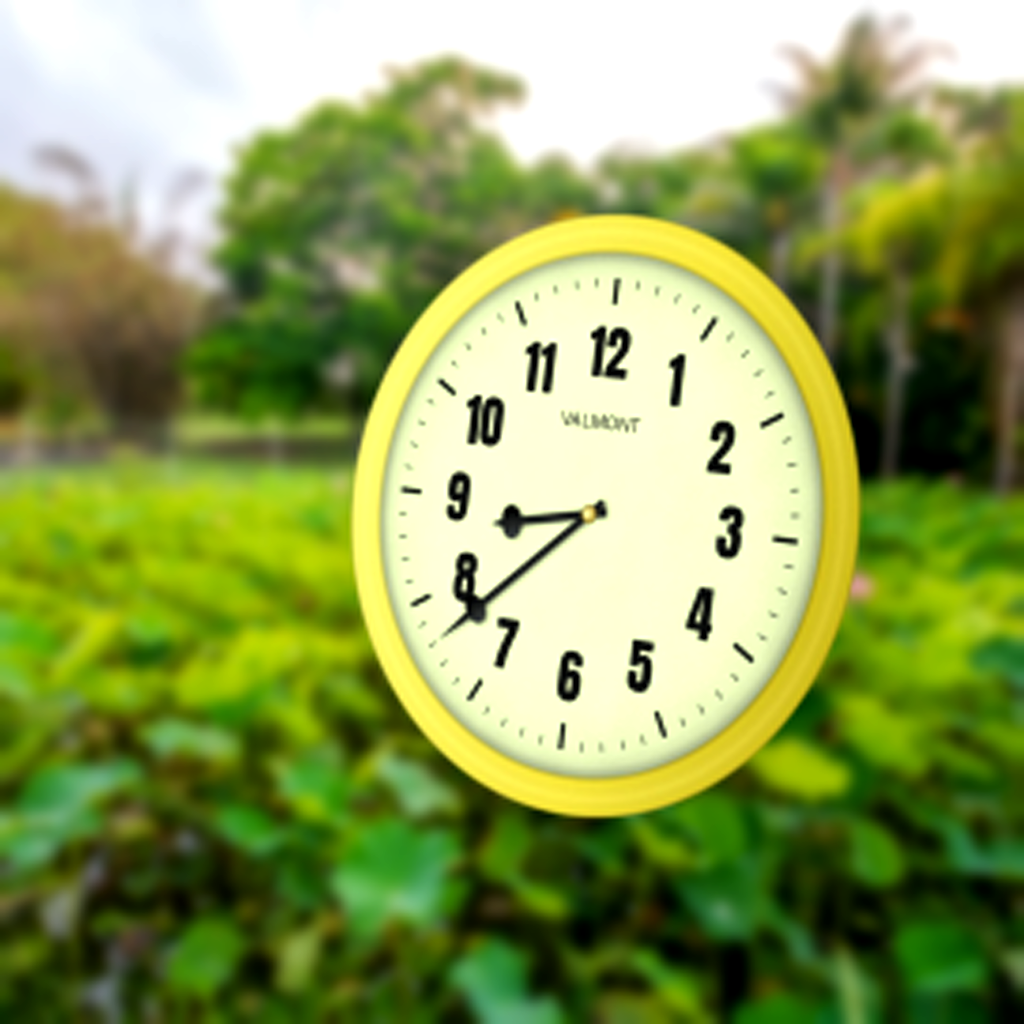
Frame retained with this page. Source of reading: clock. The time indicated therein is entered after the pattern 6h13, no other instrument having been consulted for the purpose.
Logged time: 8h38
